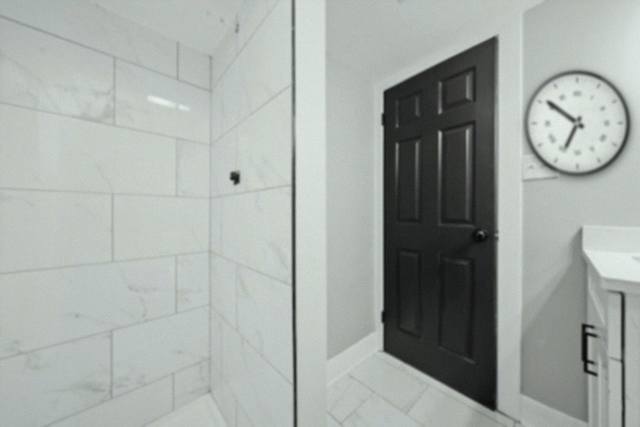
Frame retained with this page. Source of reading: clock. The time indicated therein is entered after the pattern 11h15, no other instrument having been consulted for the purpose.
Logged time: 6h51
